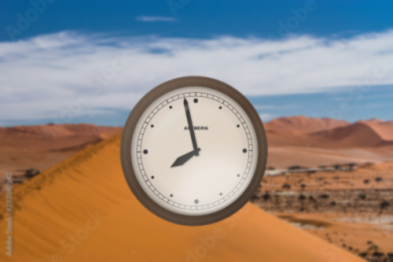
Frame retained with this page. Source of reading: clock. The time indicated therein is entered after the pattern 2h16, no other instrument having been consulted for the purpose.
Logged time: 7h58
